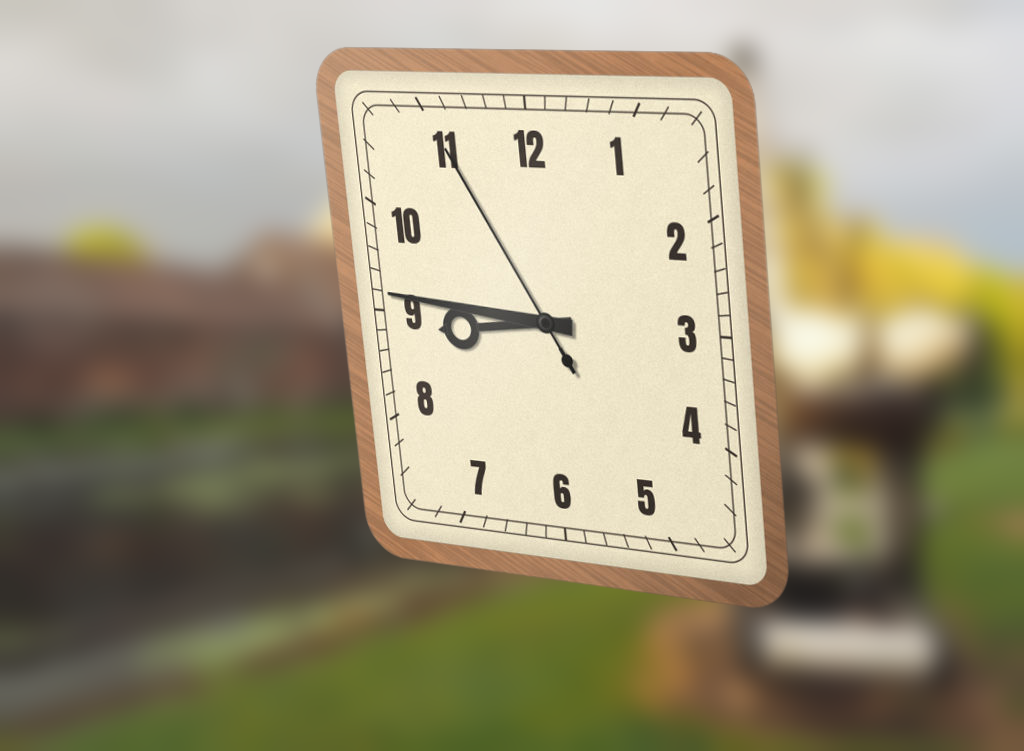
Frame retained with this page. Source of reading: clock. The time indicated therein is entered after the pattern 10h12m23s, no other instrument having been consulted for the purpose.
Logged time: 8h45m55s
